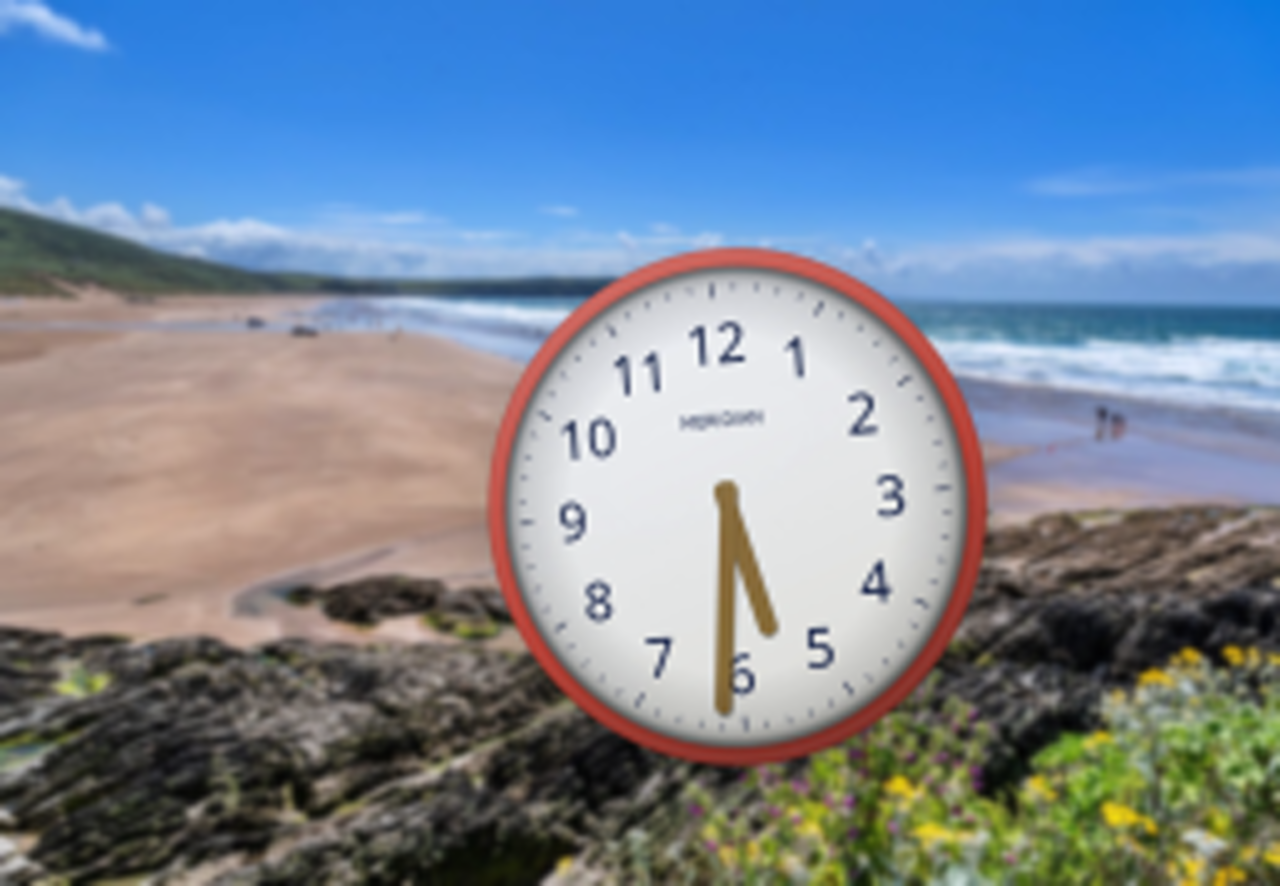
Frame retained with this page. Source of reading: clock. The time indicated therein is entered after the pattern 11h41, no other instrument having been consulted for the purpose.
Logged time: 5h31
